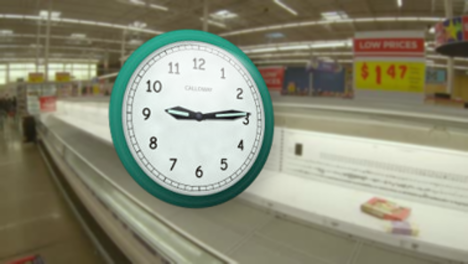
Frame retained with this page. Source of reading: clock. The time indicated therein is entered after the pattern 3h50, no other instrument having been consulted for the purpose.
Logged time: 9h14
